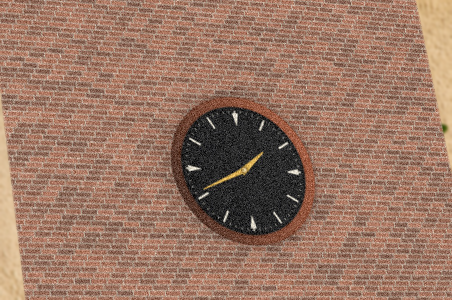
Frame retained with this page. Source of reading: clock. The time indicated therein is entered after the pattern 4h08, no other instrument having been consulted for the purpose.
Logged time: 1h41
